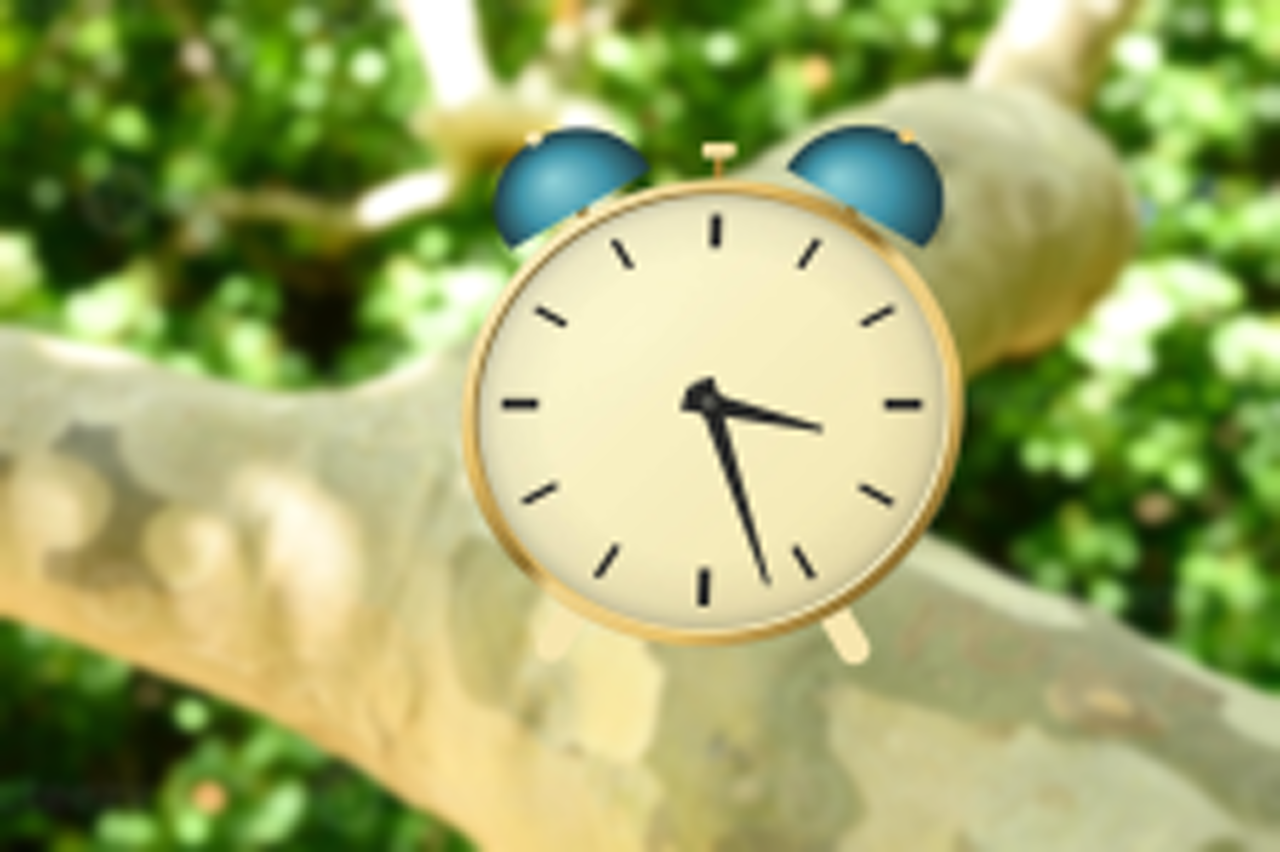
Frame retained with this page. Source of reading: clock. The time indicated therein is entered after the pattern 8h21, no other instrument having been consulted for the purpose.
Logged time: 3h27
